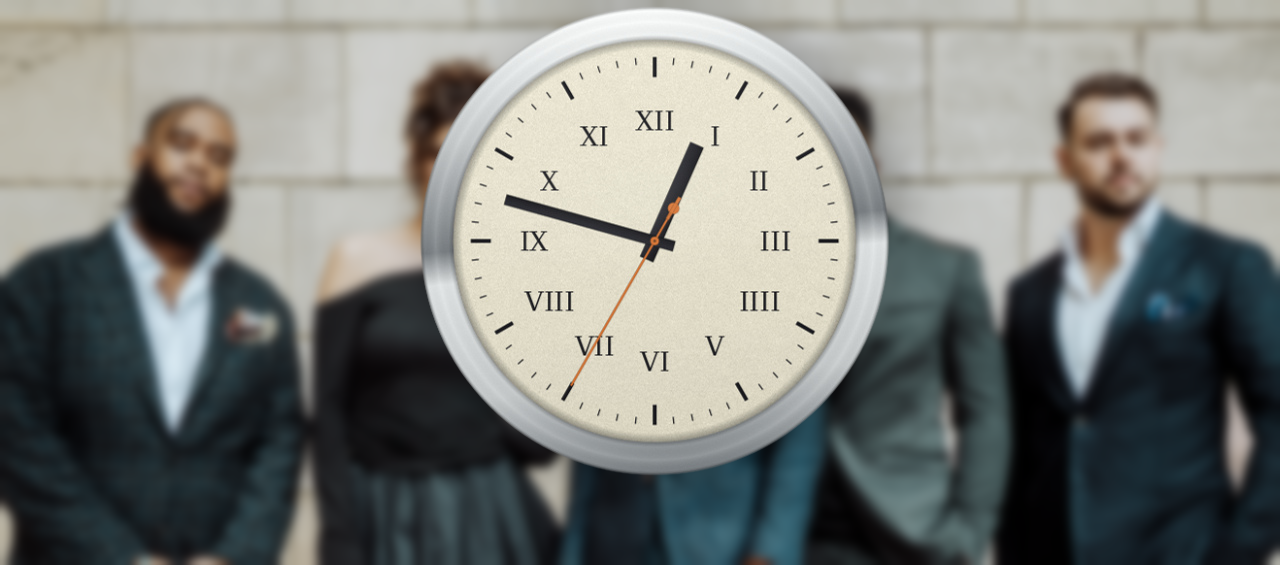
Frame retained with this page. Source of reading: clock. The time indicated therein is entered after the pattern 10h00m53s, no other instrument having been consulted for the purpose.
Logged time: 12h47m35s
